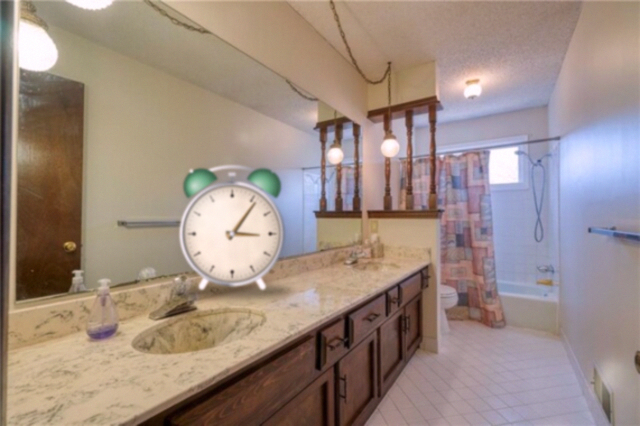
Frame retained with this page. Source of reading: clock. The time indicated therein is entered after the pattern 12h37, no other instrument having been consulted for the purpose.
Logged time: 3h06
